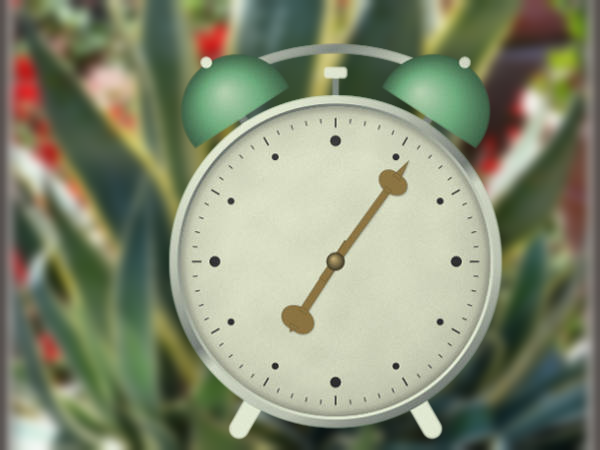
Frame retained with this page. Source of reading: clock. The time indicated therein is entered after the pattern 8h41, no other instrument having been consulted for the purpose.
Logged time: 7h06
